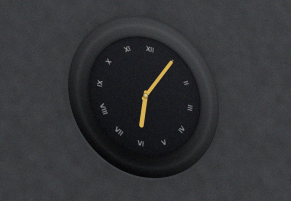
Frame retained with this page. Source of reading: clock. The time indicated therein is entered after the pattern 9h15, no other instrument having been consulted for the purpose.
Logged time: 6h05
